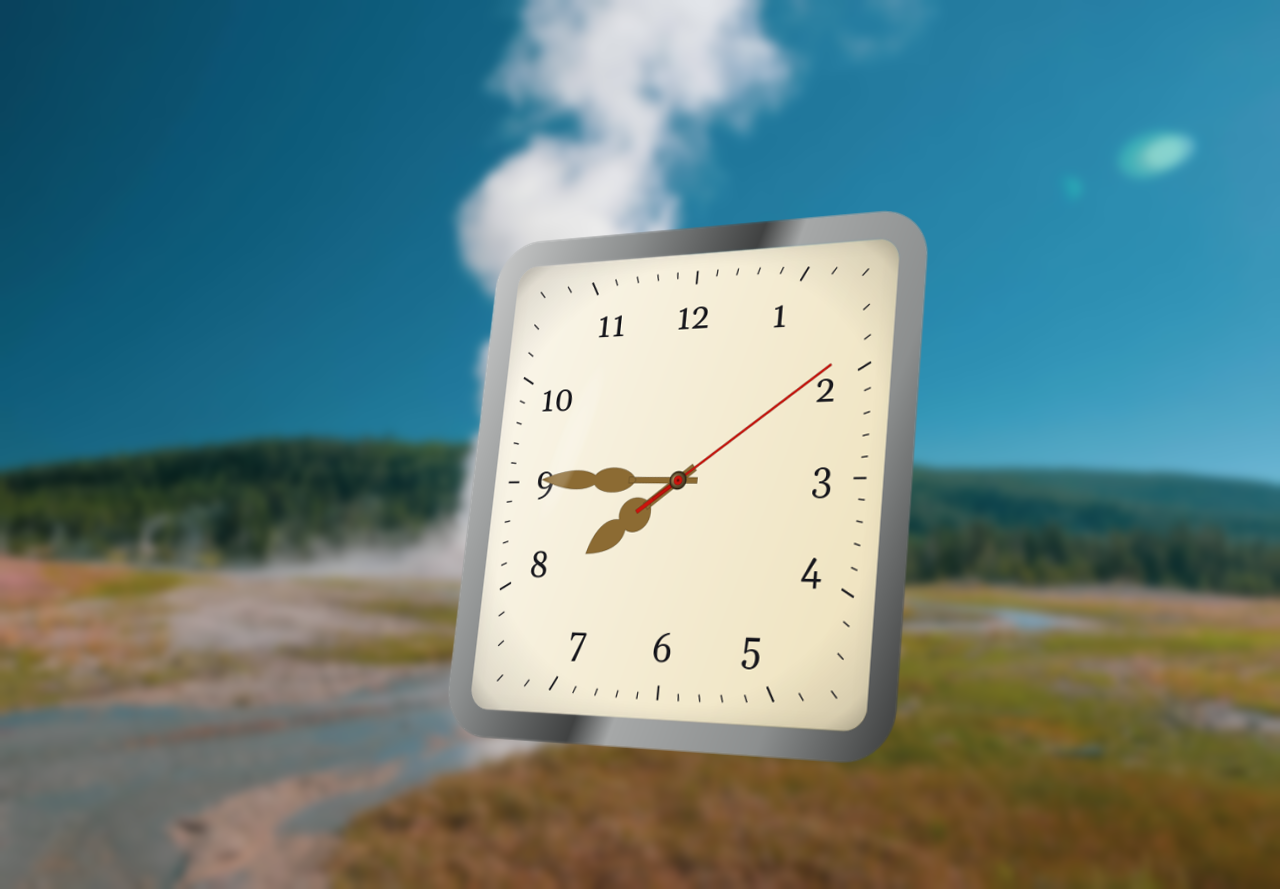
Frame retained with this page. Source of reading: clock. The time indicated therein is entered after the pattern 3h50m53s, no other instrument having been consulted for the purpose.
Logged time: 7h45m09s
